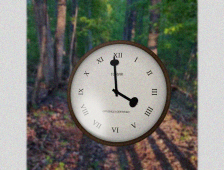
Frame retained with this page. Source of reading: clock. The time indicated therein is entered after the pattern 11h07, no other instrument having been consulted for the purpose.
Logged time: 3h59
